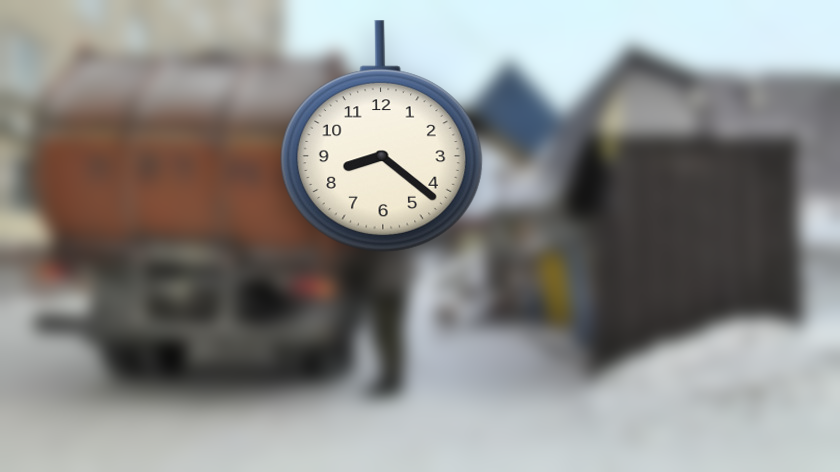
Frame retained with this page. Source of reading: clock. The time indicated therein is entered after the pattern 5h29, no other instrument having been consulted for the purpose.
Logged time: 8h22
